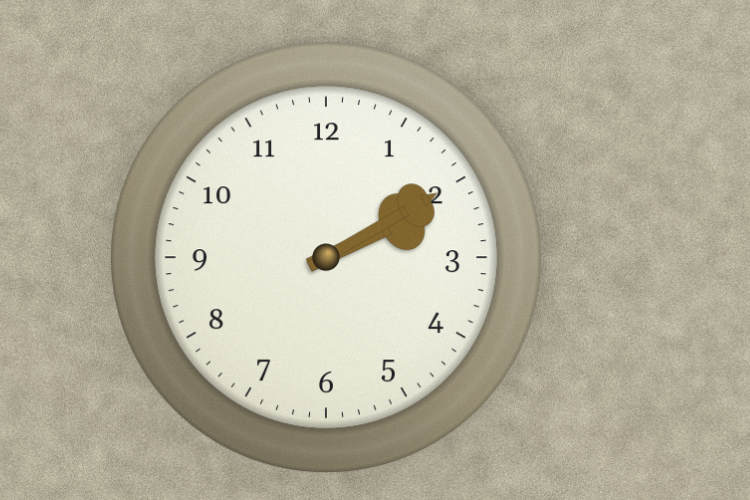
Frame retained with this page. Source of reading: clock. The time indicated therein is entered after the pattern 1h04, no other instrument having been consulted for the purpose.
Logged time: 2h10
